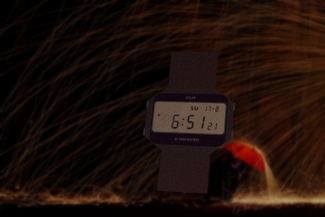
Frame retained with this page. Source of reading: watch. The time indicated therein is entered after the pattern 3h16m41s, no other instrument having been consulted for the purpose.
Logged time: 6h51m21s
